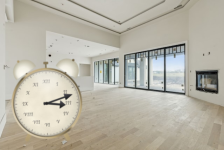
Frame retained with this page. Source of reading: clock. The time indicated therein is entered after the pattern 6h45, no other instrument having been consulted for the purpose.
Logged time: 3h12
